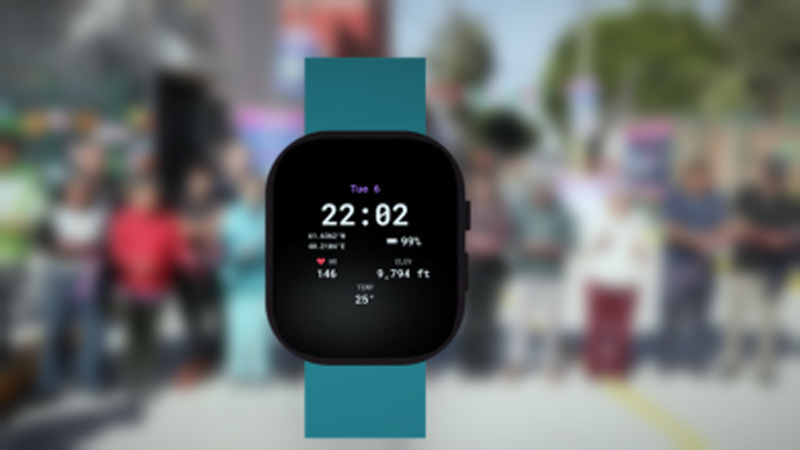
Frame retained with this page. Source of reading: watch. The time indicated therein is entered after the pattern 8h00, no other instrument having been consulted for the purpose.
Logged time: 22h02
